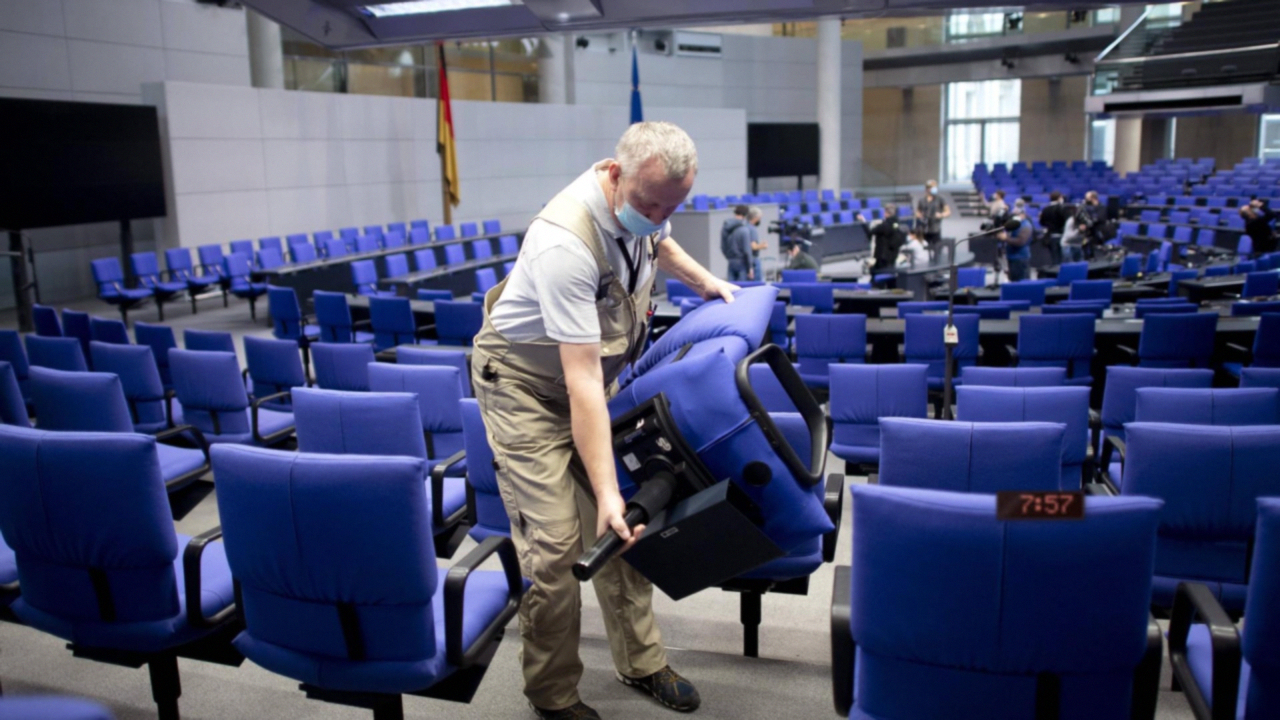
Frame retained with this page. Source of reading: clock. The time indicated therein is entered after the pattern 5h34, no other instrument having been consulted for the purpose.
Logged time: 7h57
